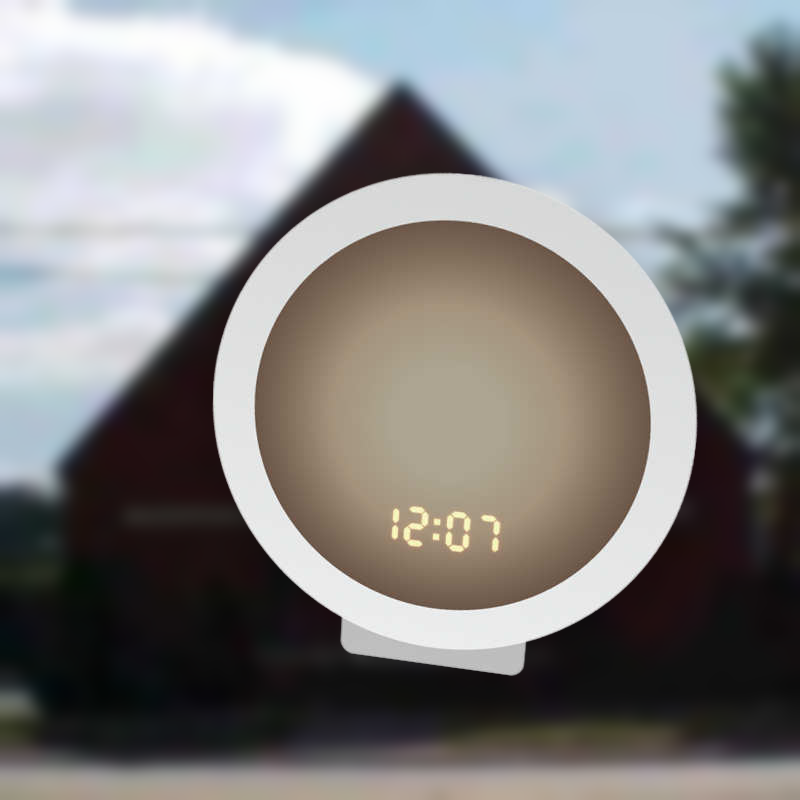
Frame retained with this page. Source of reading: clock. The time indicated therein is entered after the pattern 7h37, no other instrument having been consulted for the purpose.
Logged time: 12h07
